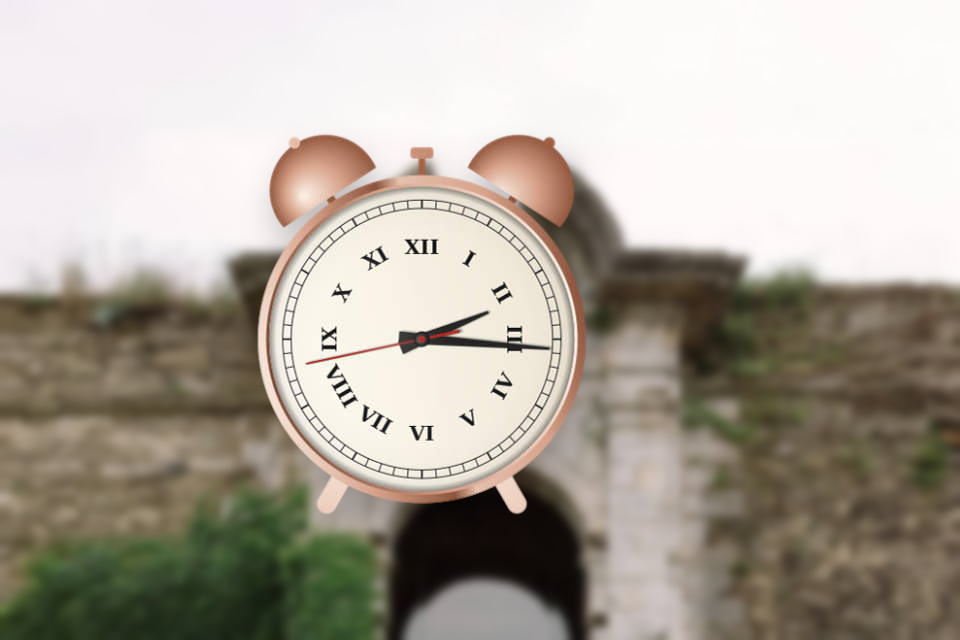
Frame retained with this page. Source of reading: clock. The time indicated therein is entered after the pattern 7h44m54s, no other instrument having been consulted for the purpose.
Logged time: 2h15m43s
